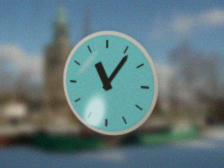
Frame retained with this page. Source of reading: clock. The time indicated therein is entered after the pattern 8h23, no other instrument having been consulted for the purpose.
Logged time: 11h06
